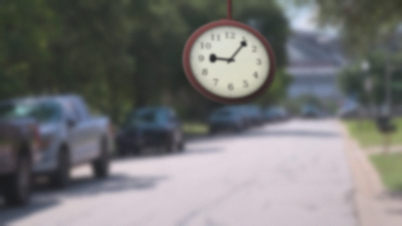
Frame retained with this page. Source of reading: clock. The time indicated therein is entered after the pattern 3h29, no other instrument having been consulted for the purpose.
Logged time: 9h06
